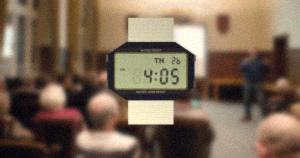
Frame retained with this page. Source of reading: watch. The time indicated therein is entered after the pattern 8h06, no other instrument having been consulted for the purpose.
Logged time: 4h05
